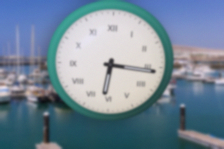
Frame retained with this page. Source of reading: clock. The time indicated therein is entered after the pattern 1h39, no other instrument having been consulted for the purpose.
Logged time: 6h16
